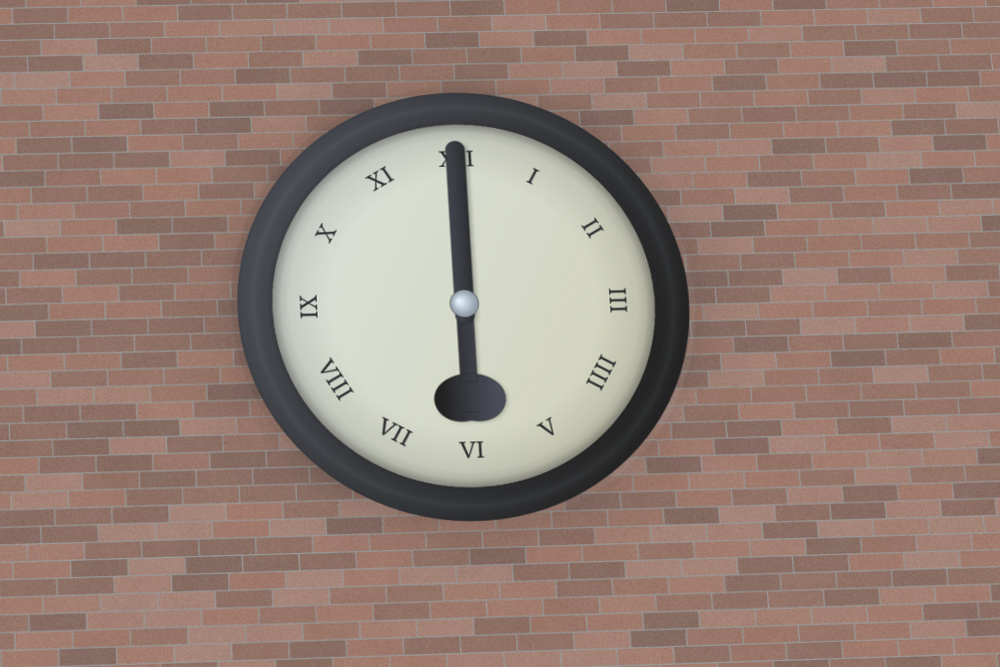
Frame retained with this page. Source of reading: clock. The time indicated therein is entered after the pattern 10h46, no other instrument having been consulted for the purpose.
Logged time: 6h00
